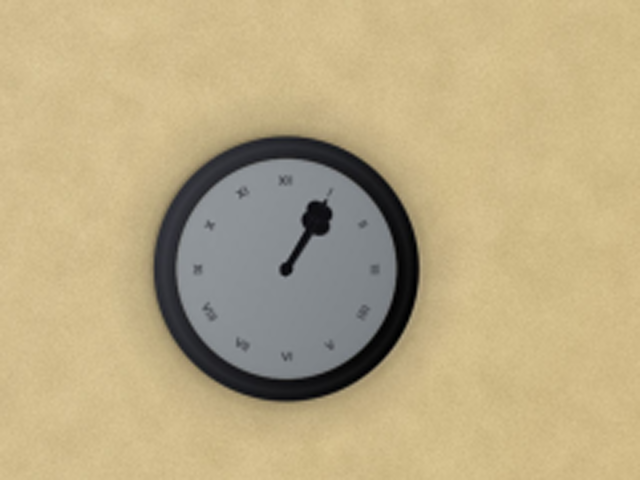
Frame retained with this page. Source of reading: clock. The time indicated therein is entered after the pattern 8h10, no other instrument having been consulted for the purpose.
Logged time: 1h05
